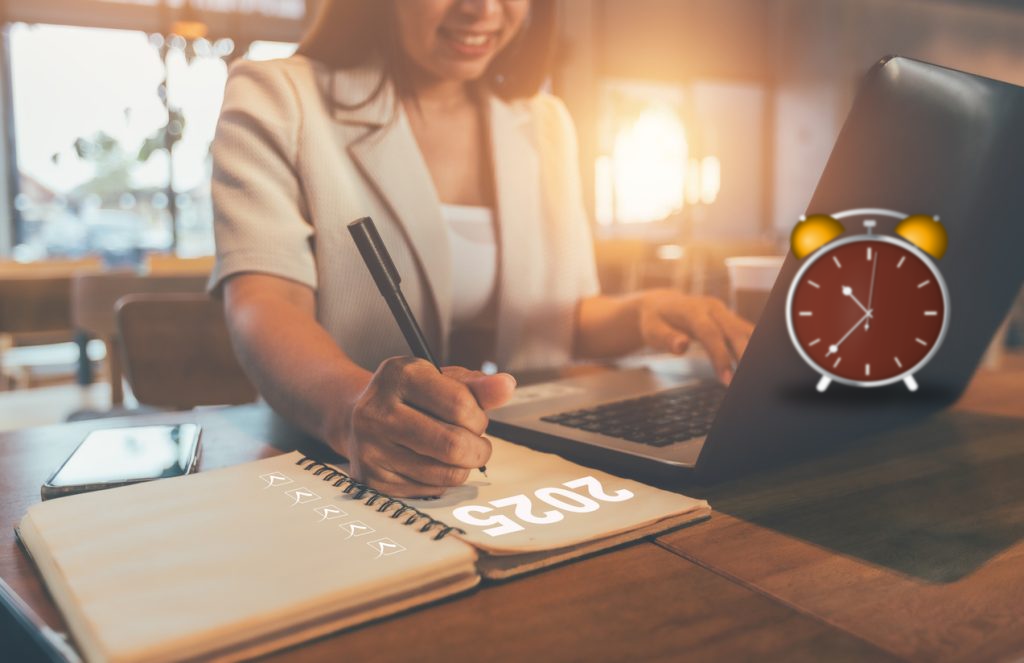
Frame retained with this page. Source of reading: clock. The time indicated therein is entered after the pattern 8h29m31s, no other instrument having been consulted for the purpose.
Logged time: 10h37m01s
